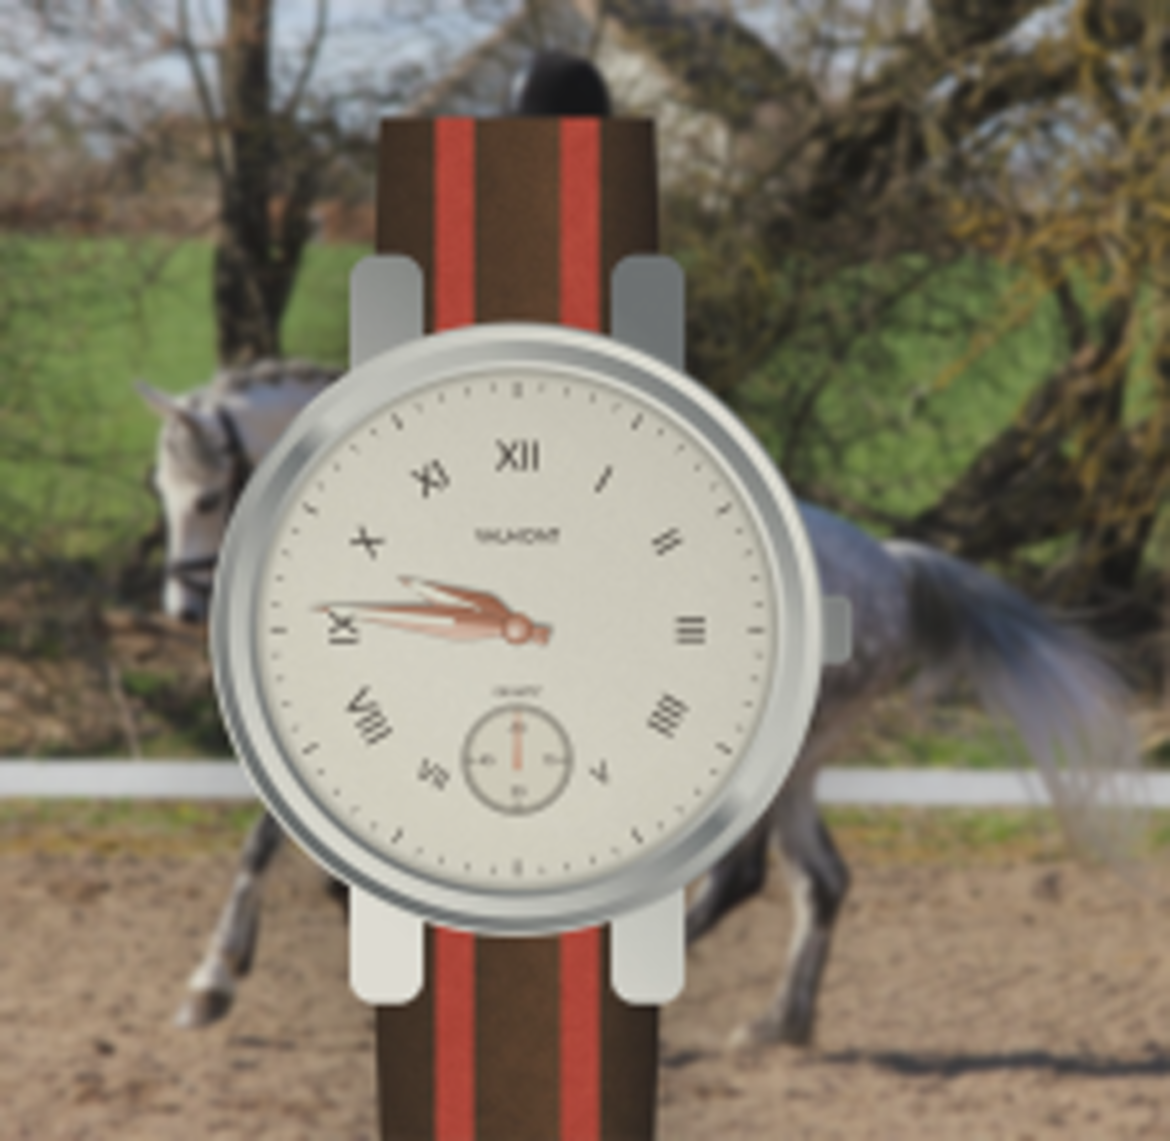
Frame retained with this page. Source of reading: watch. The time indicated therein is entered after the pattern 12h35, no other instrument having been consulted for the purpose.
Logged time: 9h46
